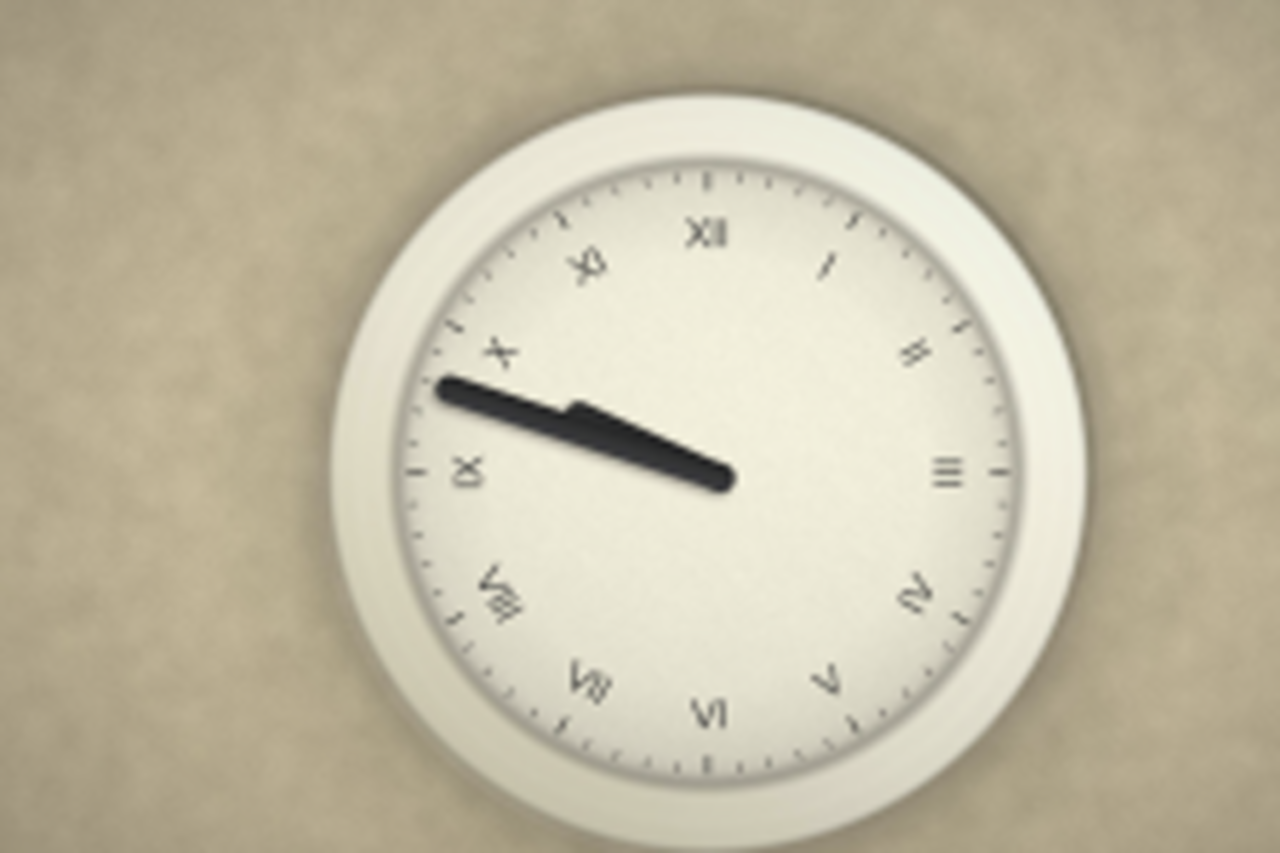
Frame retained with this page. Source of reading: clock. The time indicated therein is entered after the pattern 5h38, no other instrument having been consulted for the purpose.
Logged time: 9h48
